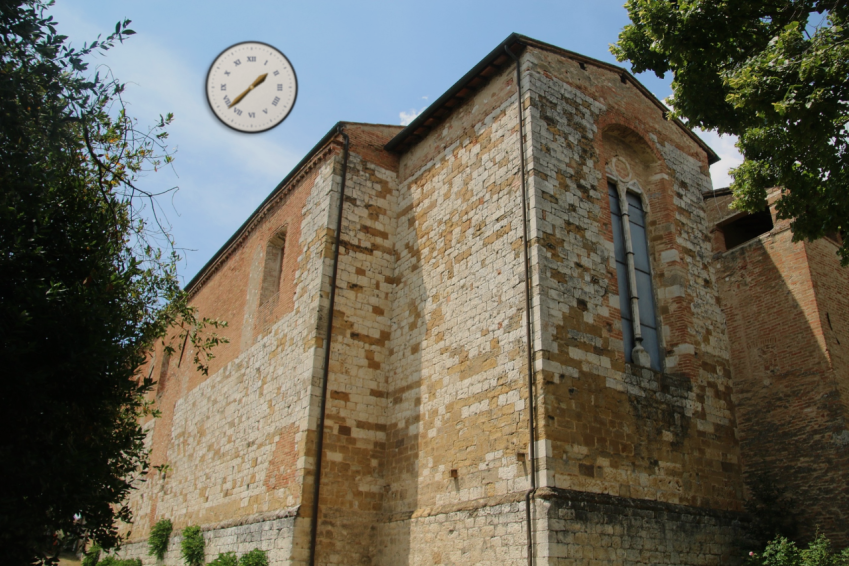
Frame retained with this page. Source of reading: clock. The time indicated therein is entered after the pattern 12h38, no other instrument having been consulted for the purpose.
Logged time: 1h38
